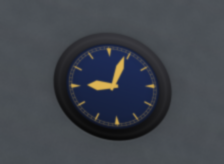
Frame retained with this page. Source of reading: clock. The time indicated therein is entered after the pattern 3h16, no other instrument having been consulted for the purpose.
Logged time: 9h04
